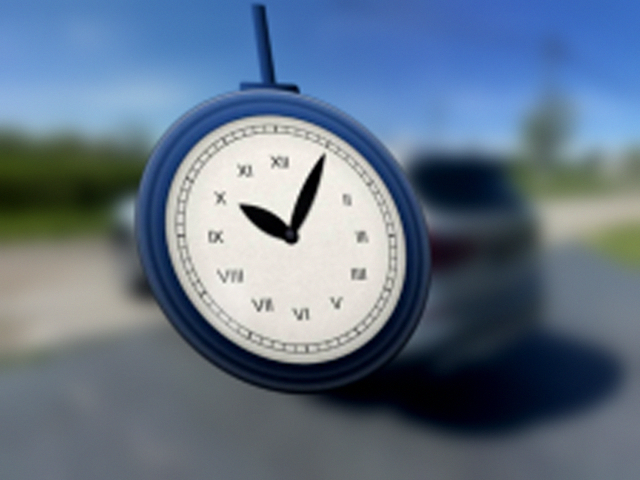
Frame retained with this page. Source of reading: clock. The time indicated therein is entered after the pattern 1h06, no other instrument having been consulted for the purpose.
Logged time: 10h05
